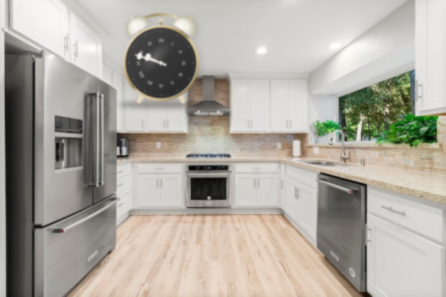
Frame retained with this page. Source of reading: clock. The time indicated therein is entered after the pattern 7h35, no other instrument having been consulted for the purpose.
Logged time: 9h48
